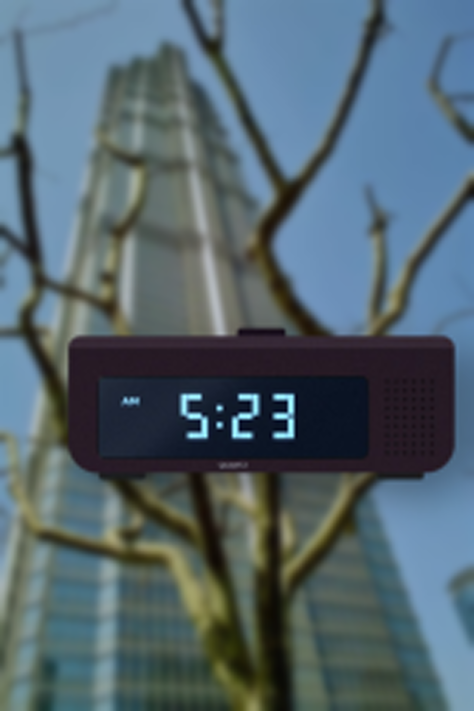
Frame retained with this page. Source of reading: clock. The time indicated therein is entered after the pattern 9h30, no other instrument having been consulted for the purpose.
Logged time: 5h23
